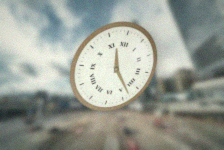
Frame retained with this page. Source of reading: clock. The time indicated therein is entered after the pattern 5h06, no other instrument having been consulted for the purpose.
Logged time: 11h23
